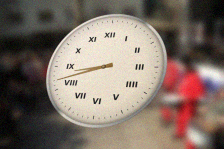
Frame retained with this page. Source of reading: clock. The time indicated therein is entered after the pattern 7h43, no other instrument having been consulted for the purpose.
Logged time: 8h42
